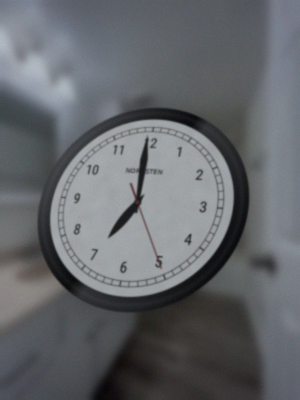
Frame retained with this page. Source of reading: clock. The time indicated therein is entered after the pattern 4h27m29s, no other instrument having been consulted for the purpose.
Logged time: 6h59m25s
